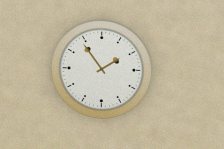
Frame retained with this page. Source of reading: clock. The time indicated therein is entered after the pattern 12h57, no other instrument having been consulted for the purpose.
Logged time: 1h54
